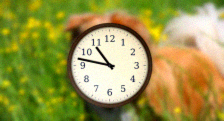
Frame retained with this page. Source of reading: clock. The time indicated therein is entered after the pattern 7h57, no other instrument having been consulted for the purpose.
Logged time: 10h47
